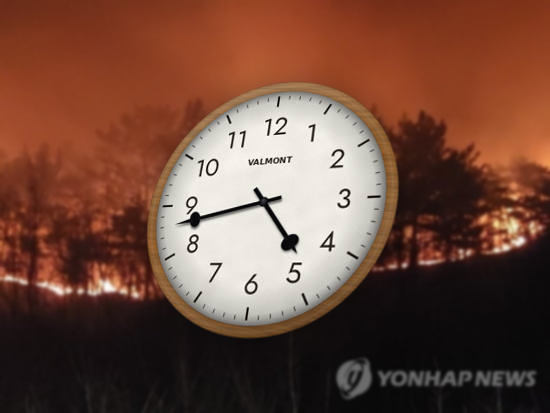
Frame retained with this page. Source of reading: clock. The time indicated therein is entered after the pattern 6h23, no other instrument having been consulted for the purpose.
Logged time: 4h43
